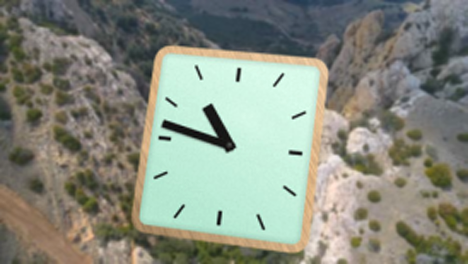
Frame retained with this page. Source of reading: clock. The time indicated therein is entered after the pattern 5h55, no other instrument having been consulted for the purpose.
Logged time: 10h47
